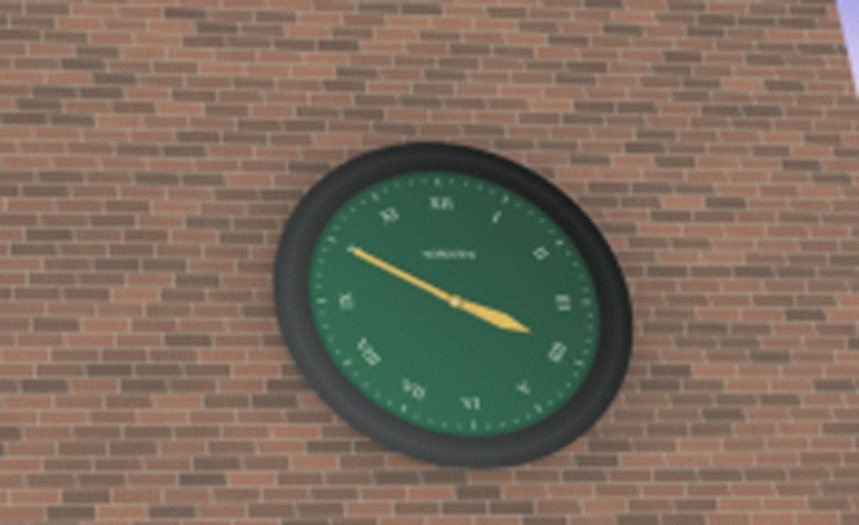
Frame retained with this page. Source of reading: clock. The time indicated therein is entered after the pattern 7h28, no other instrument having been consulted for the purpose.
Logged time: 3h50
